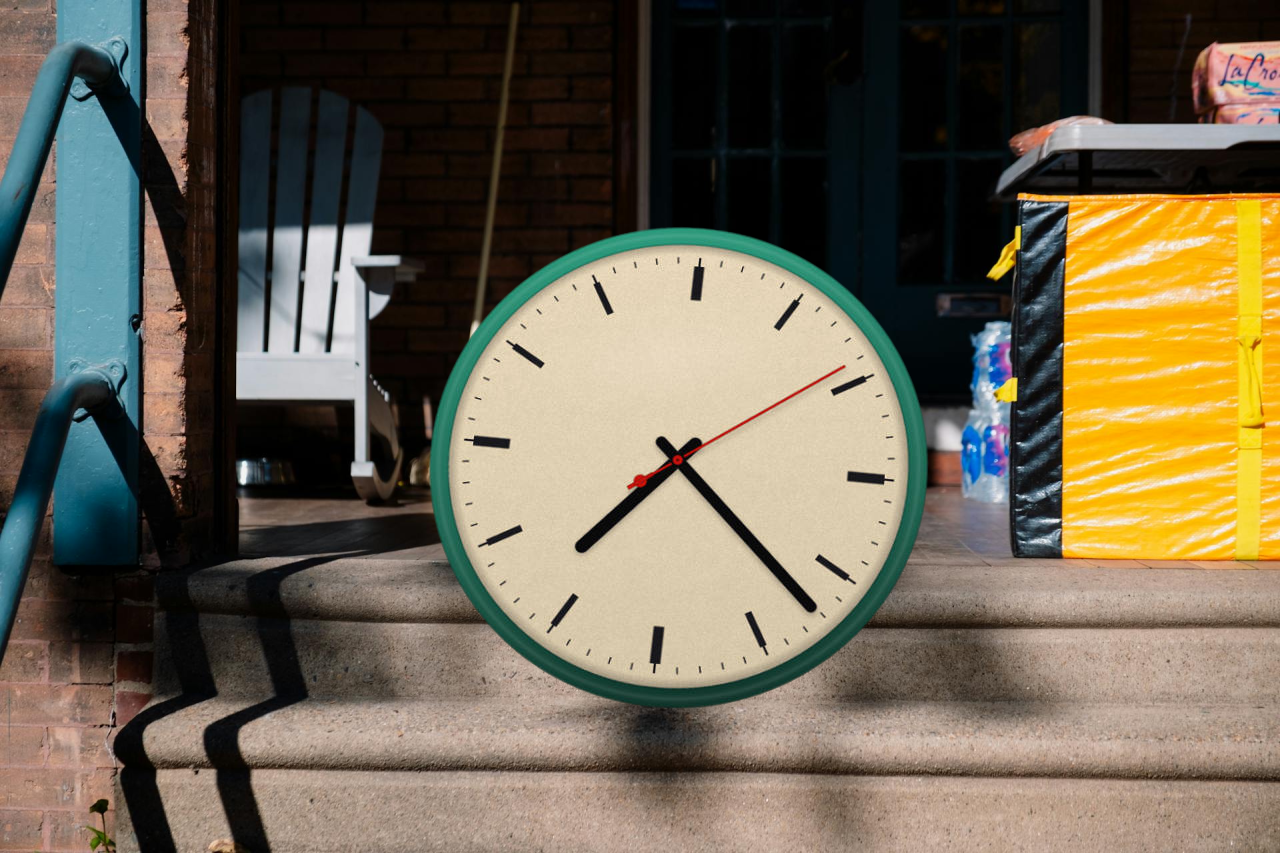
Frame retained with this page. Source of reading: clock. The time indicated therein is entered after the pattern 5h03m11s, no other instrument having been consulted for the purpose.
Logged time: 7h22m09s
